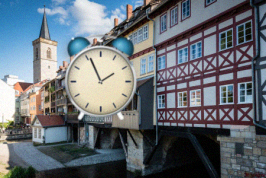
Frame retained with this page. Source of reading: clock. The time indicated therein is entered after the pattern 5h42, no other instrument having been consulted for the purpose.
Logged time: 1h56
